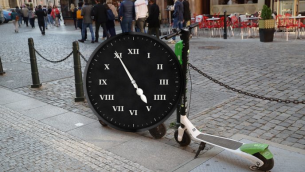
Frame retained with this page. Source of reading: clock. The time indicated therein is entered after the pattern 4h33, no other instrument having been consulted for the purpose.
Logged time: 4h55
